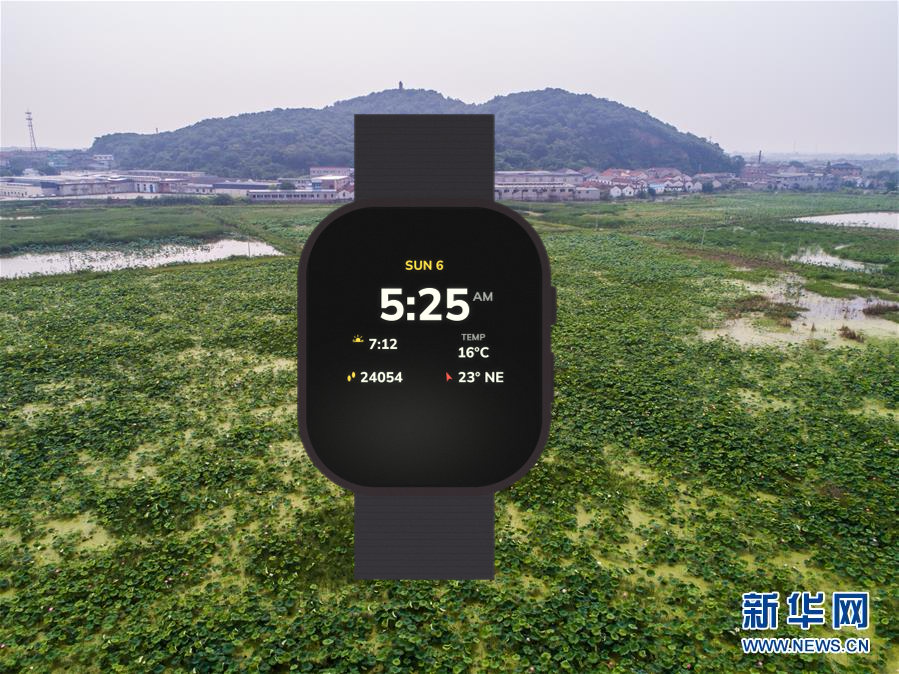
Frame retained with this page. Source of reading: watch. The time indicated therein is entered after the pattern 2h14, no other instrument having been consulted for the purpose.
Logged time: 5h25
